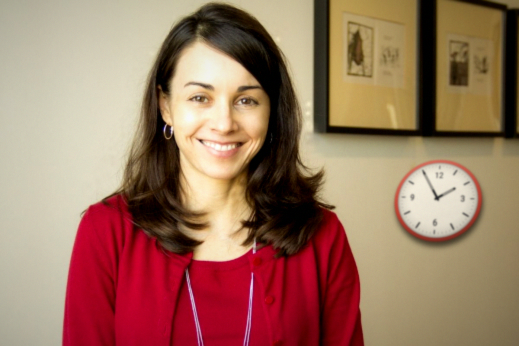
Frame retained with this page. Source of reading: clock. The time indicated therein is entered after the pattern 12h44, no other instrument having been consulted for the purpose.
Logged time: 1h55
